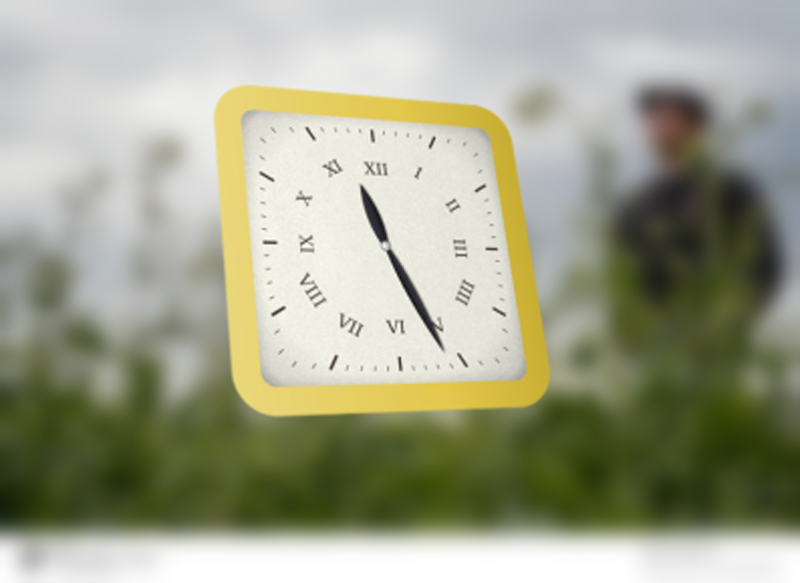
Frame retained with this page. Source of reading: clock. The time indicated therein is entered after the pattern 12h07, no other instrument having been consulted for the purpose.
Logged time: 11h26
